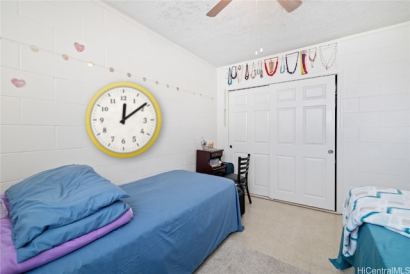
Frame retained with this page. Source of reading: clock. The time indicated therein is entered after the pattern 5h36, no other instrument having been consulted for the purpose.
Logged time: 12h09
